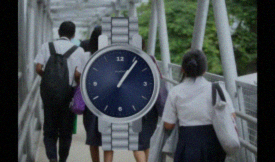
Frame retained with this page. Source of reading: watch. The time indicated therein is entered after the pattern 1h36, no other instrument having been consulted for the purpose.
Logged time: 1h06
